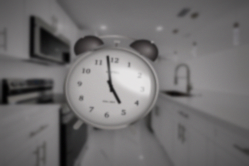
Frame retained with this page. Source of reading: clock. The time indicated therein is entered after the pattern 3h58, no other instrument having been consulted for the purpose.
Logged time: 4h58
